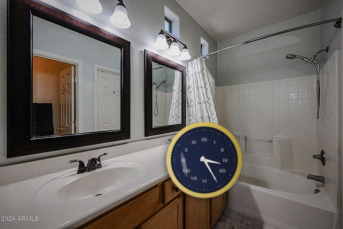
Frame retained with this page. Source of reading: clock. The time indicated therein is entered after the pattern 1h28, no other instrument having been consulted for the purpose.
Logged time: 3h25
